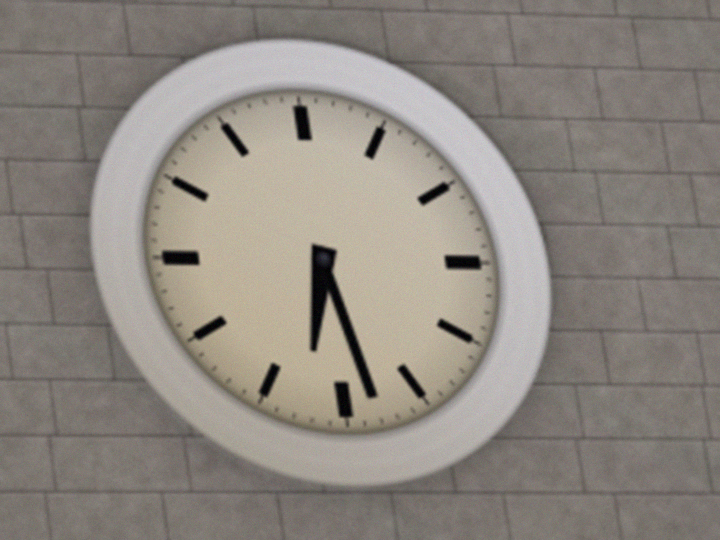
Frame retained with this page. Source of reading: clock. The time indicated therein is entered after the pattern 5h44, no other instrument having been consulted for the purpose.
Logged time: 6h28
